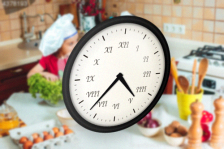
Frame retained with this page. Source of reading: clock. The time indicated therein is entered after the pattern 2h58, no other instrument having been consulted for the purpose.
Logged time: 4h37
